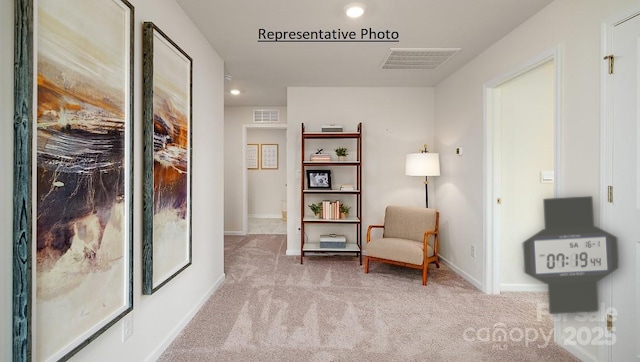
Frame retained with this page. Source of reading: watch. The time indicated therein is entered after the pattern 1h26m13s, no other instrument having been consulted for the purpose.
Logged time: 7h19m44s
